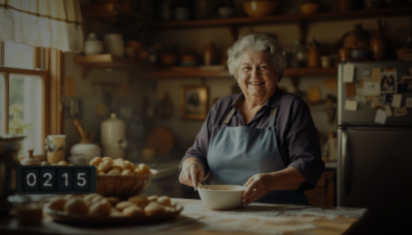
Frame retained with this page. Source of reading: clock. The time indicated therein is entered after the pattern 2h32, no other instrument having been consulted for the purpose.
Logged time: 2h15
